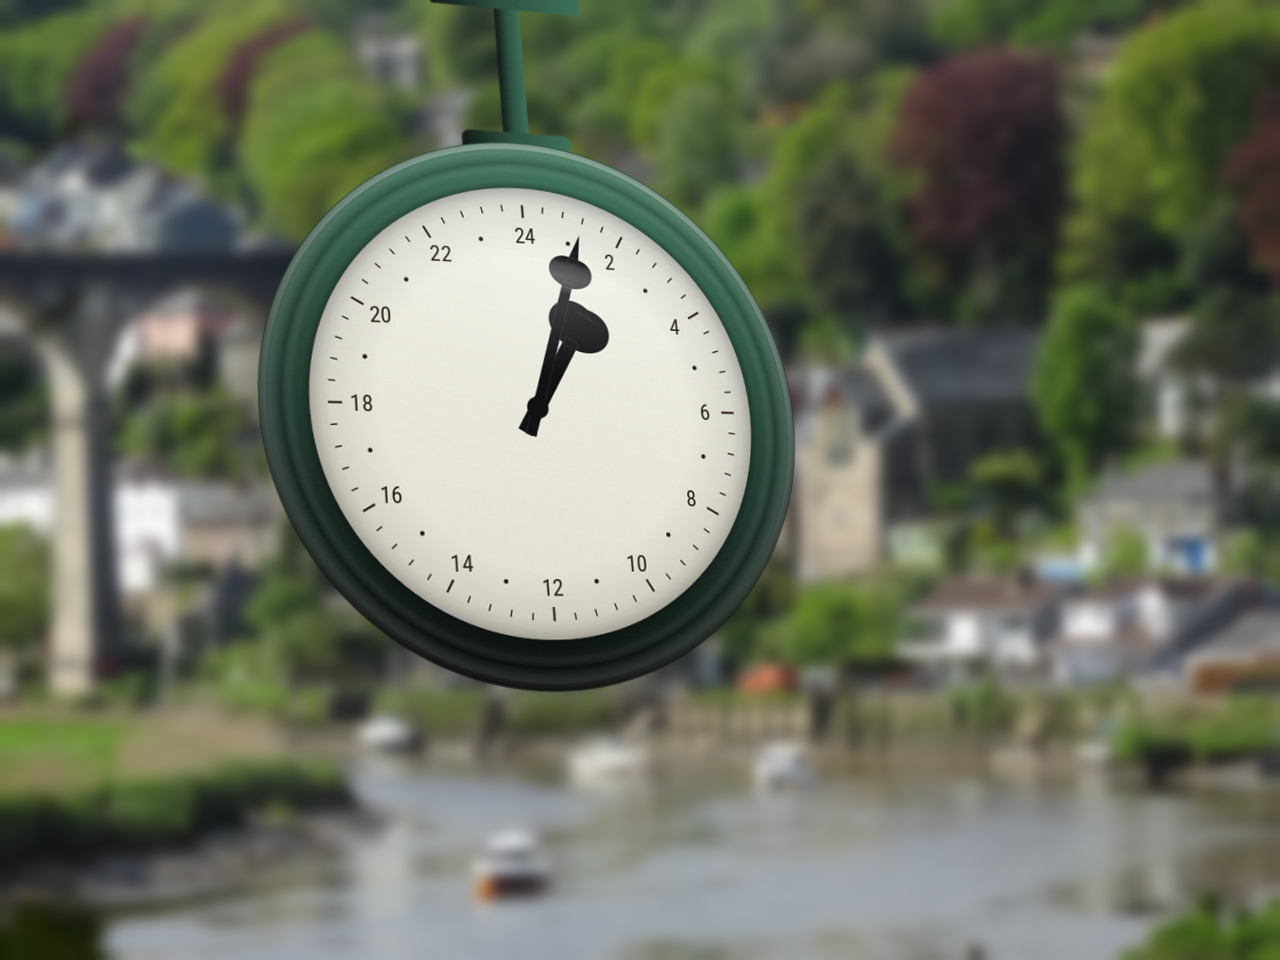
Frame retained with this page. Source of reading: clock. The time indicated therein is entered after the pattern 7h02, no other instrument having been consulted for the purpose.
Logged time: 2h03
